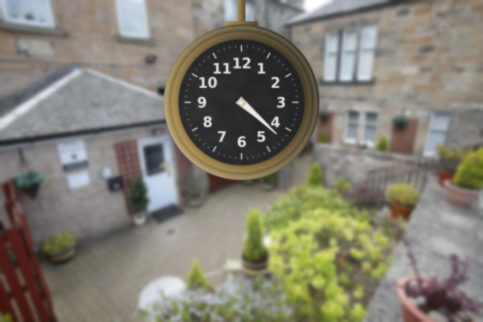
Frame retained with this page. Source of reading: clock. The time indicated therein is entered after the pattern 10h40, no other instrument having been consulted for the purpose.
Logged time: 4h22
